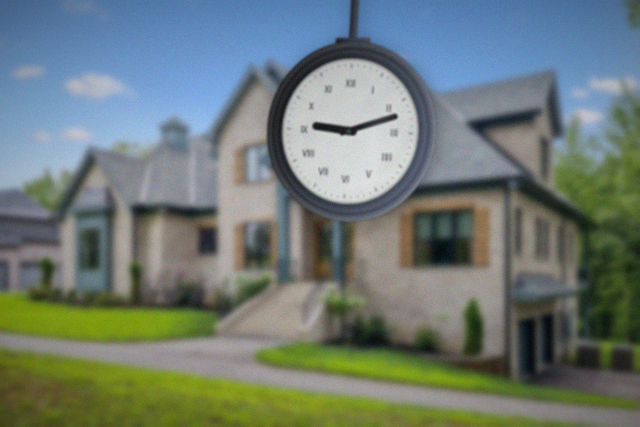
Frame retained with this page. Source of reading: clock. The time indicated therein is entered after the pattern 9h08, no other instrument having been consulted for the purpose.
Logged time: 9h12
